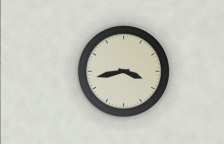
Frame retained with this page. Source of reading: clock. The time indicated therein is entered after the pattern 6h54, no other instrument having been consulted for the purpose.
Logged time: 3h43
